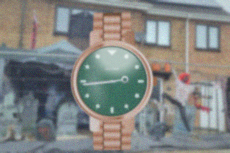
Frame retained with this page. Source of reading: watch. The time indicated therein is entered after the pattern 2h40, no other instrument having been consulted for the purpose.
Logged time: 2h44
